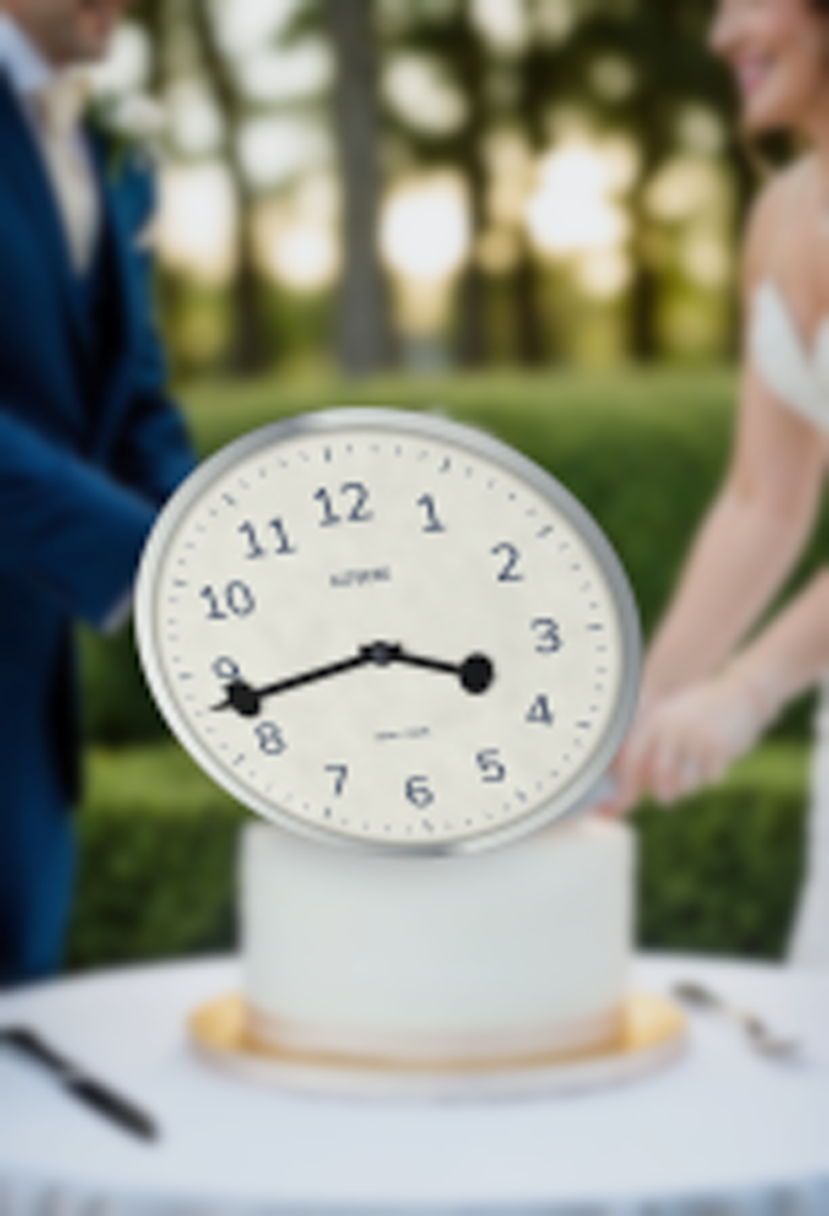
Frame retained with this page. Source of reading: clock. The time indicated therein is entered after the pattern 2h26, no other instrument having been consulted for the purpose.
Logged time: 3h43
